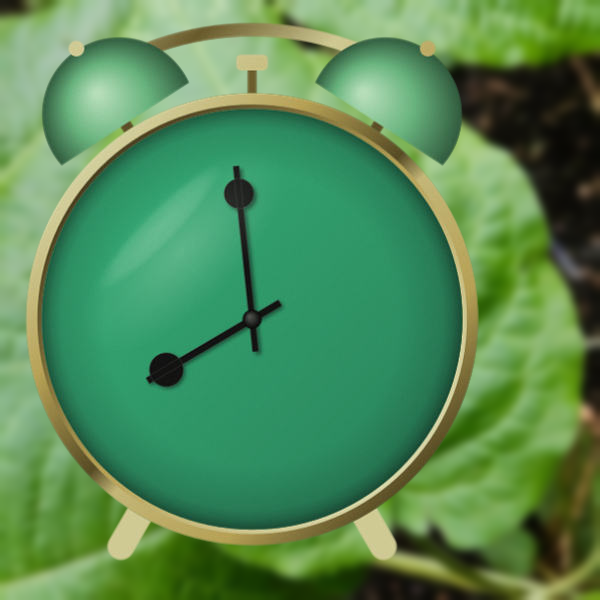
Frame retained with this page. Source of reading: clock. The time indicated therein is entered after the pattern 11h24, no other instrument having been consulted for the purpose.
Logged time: 7h59
